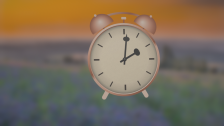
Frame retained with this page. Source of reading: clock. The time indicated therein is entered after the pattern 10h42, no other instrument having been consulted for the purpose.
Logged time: 2h01
